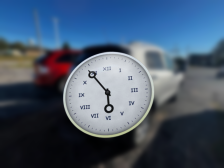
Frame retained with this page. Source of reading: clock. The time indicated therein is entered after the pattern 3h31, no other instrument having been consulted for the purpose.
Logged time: 5h54
